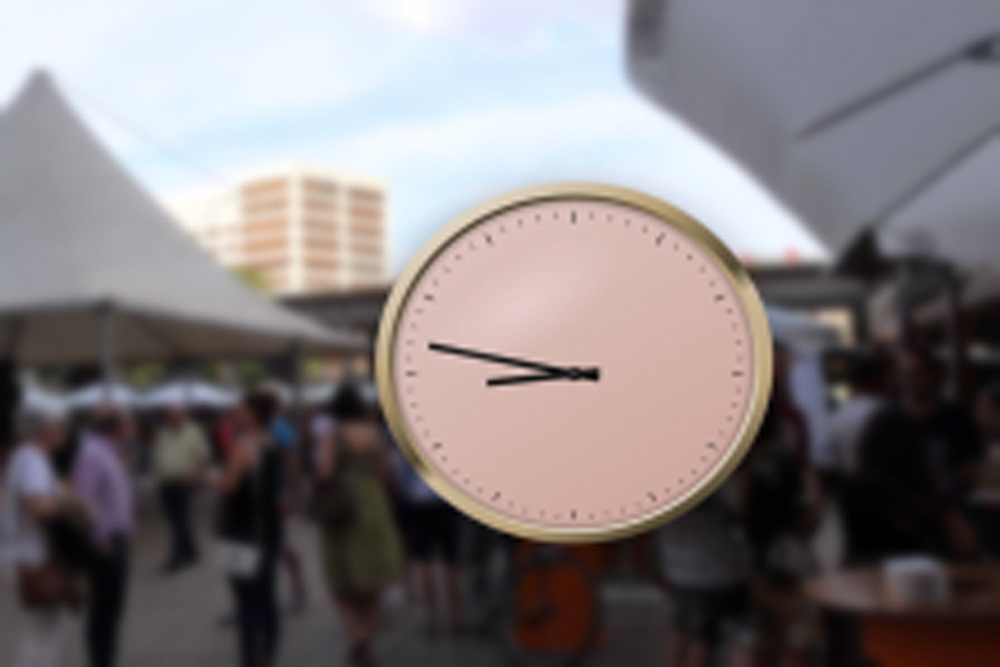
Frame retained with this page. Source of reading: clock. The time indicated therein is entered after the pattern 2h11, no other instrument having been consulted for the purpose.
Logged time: 8h47
